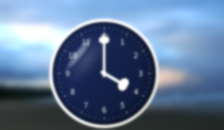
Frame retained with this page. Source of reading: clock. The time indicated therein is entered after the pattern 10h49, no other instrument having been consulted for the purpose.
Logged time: 4h00
